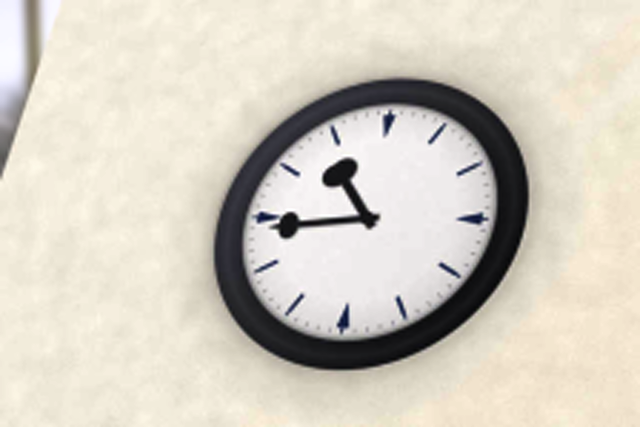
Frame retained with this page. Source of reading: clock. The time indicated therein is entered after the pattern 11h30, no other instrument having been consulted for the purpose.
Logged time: 10h44
